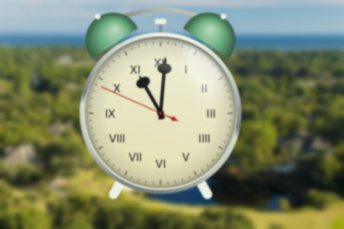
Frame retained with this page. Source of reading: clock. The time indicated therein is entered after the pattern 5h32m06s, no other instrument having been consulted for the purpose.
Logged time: 11h00m49s
